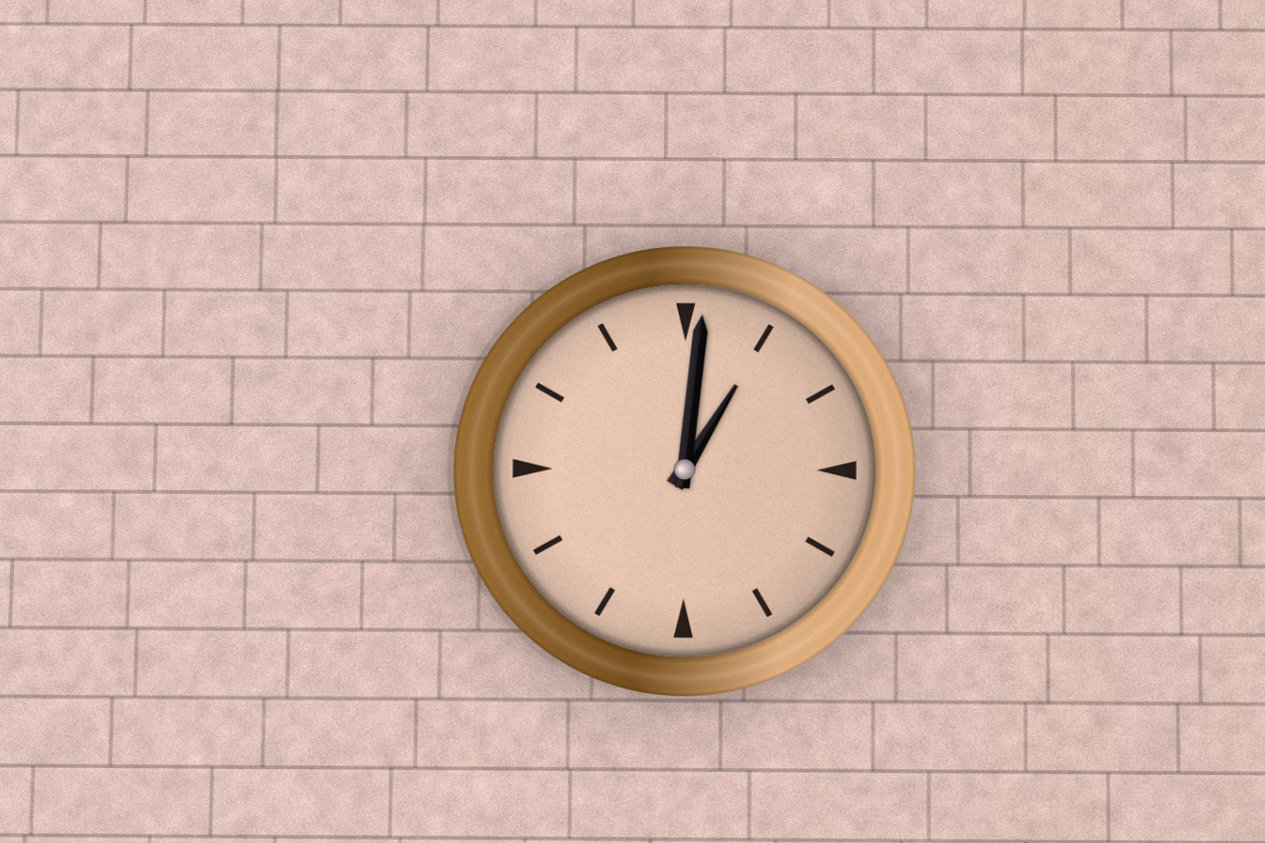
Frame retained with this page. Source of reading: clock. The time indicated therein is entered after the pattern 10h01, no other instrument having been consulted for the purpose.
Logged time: 1h01
